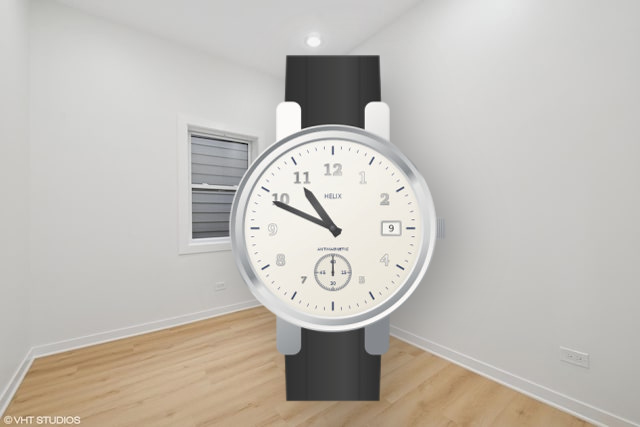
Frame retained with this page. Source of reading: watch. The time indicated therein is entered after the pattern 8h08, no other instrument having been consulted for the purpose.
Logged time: 10h49
